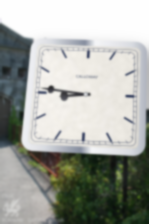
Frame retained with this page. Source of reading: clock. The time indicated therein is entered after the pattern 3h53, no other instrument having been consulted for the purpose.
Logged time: 8h46
